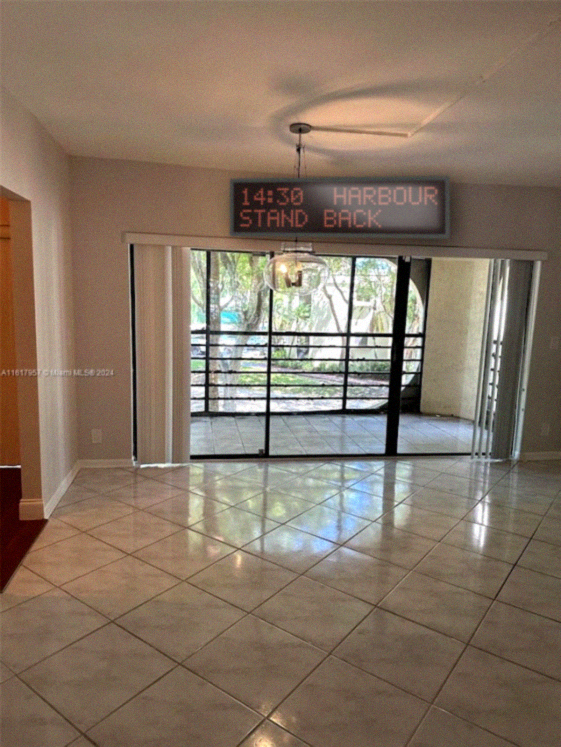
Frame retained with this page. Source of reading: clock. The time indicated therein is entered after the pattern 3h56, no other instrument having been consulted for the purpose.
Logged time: 14h30
